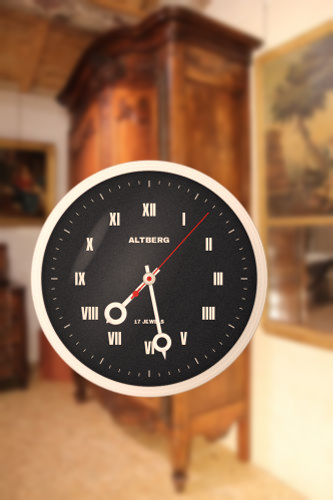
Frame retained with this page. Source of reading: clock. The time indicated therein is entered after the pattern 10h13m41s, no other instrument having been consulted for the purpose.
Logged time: 7h28m07s
